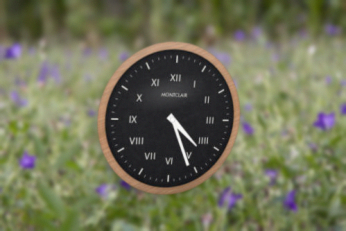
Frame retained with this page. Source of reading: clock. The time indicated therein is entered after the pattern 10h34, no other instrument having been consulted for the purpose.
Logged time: 4h26
